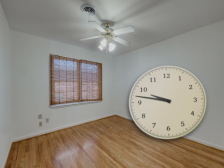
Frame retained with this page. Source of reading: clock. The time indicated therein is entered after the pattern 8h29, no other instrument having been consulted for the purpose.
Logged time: 9h47
